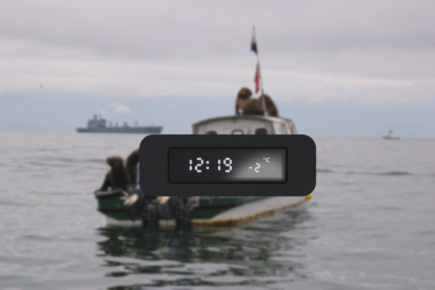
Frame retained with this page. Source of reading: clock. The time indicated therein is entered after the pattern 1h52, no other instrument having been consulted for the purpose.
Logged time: 12h19
